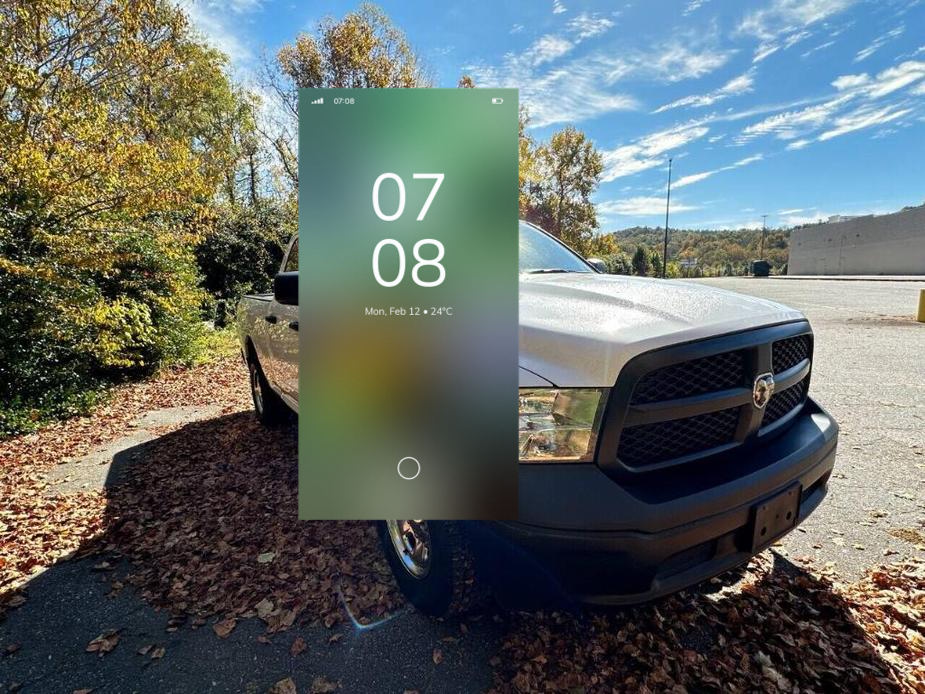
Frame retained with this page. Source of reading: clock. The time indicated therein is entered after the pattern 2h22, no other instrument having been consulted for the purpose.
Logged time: 7h08
